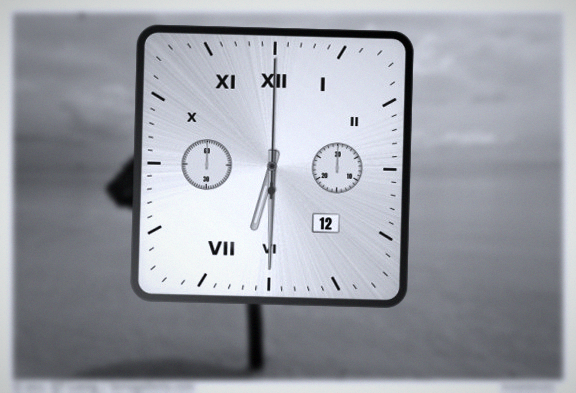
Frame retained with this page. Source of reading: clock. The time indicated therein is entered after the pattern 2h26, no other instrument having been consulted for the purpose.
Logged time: 6h30
